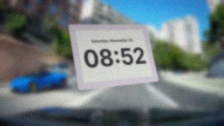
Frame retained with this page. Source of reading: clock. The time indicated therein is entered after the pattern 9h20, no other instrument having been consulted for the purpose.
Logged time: 8h52
